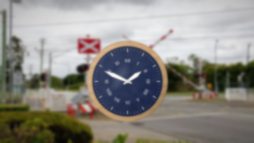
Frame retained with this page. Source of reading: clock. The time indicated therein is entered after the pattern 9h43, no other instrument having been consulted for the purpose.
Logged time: 1h49
